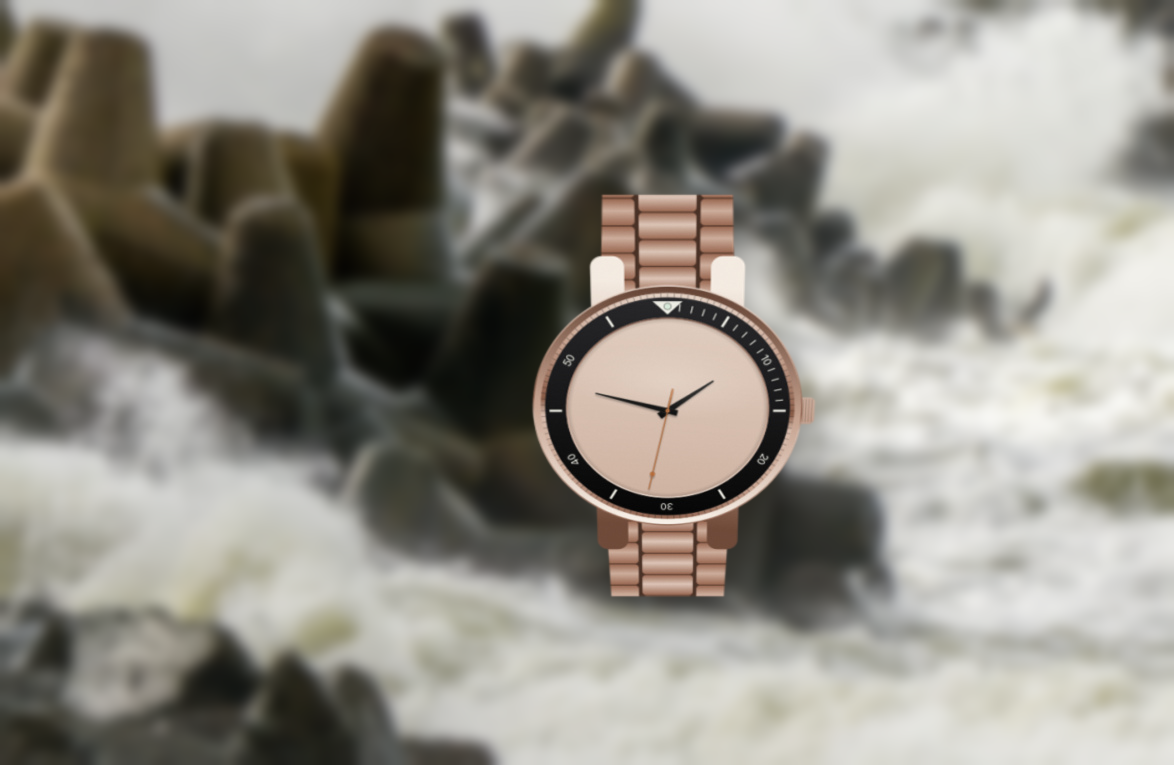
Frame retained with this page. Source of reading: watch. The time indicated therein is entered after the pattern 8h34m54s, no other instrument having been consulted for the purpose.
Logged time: 1h47m32s
